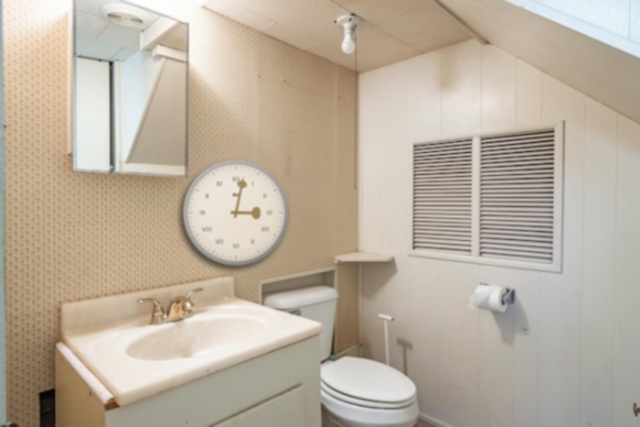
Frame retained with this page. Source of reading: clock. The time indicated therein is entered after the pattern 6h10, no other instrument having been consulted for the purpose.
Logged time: 3h02
